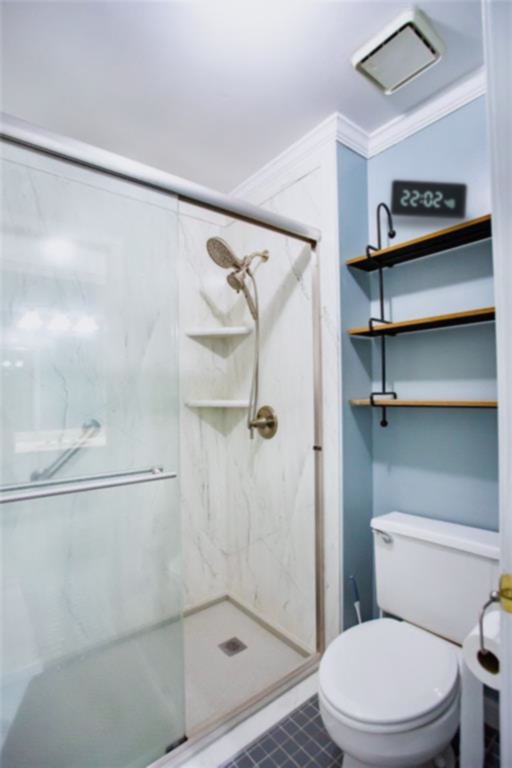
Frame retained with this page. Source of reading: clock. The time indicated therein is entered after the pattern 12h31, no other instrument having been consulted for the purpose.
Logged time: 22h02
